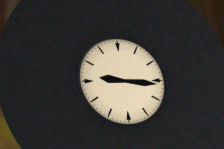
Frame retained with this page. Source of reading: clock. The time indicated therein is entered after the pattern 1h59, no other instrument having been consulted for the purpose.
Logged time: 9h16
